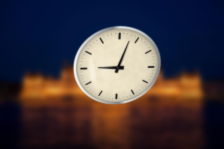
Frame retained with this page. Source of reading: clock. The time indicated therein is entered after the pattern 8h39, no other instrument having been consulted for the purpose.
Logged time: 9h03
